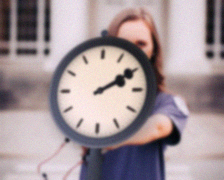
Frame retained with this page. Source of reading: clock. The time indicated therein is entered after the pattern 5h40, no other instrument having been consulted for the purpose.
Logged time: 2h10
